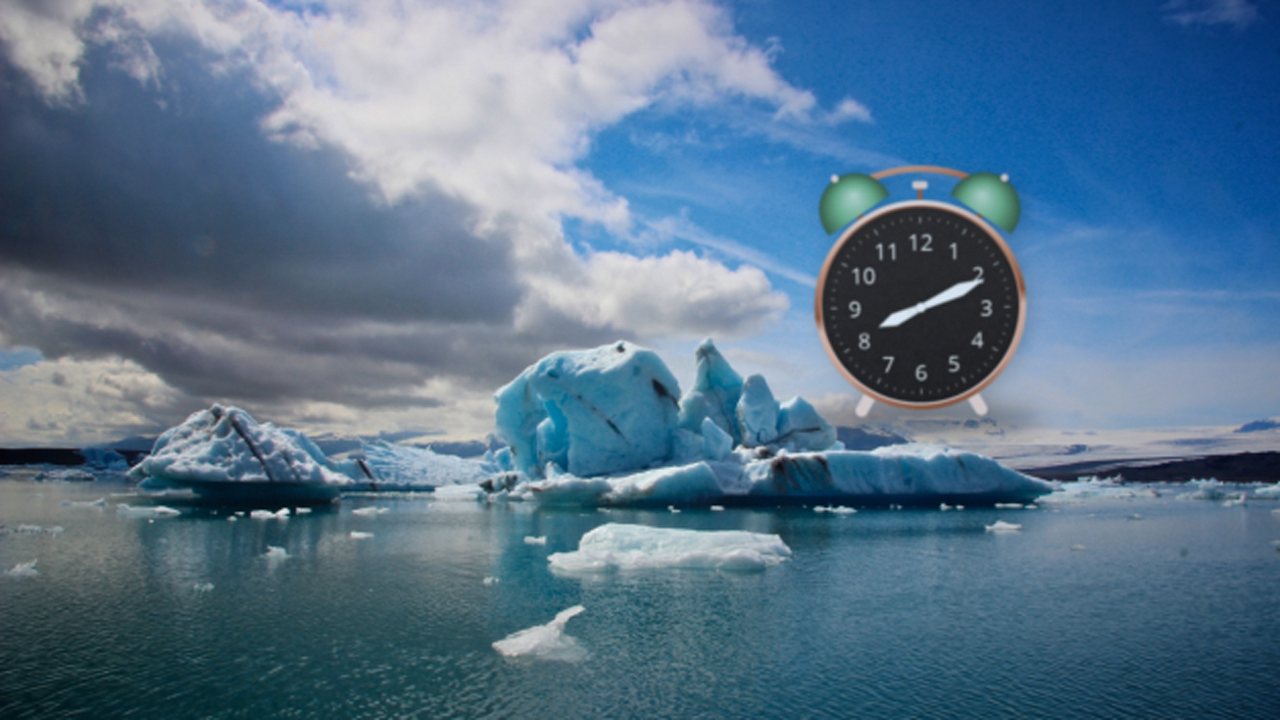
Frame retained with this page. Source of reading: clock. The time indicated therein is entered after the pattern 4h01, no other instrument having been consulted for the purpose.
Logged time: 8h11
